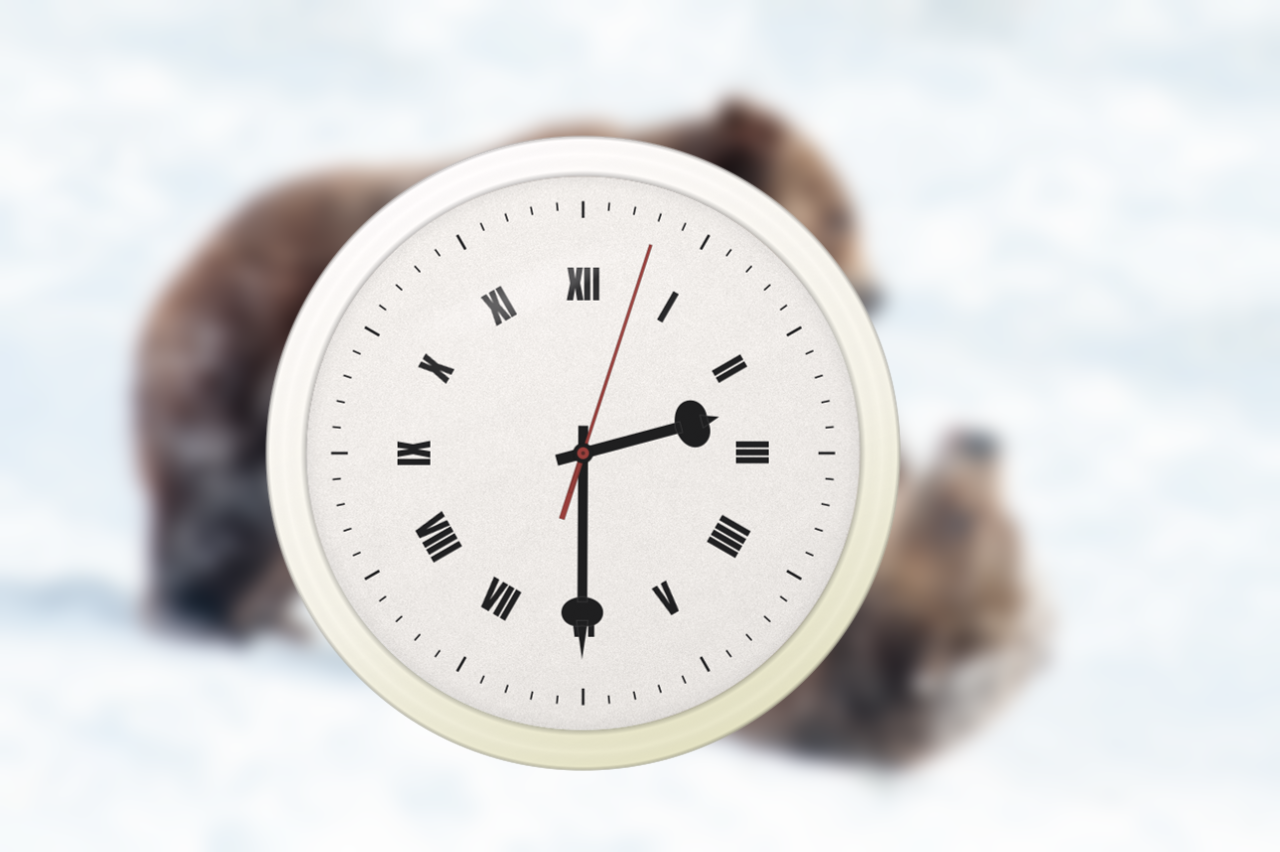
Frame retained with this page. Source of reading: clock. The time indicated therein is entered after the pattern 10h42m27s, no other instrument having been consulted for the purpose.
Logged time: 2h30m03s
